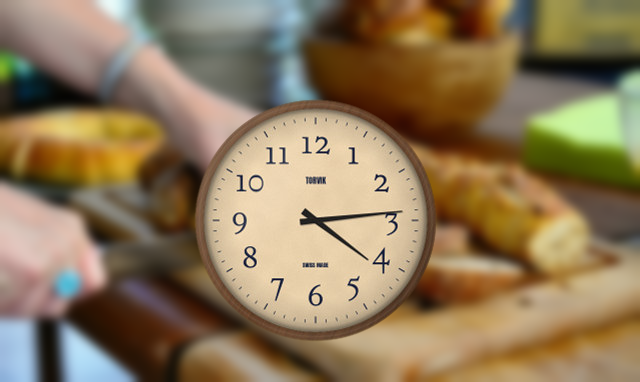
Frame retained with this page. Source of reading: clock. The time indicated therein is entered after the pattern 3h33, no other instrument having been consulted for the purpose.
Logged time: 4h14
